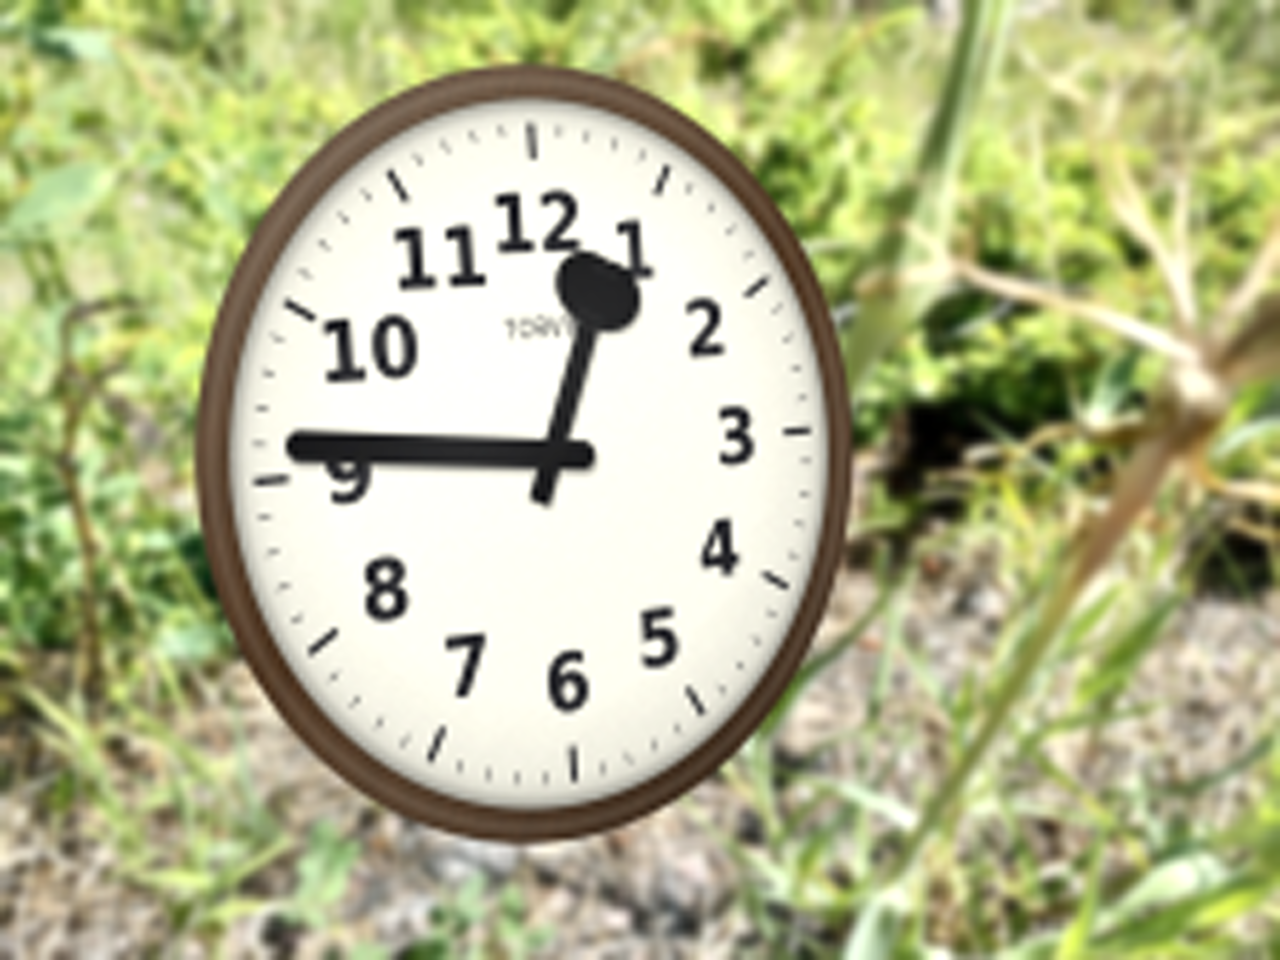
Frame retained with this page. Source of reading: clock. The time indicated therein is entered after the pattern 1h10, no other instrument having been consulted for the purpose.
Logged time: 12h46
